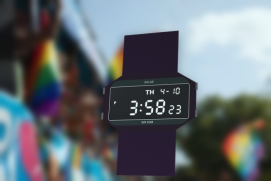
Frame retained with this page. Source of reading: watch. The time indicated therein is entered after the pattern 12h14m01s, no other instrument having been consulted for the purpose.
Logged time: 3h58m23s
